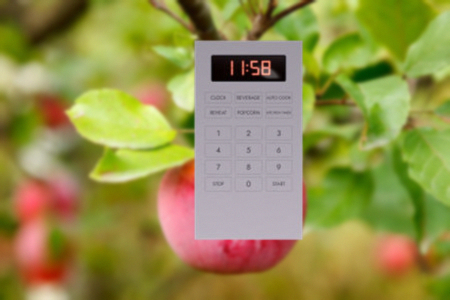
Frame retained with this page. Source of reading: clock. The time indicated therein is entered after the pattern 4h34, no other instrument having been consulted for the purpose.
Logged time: 11h58
